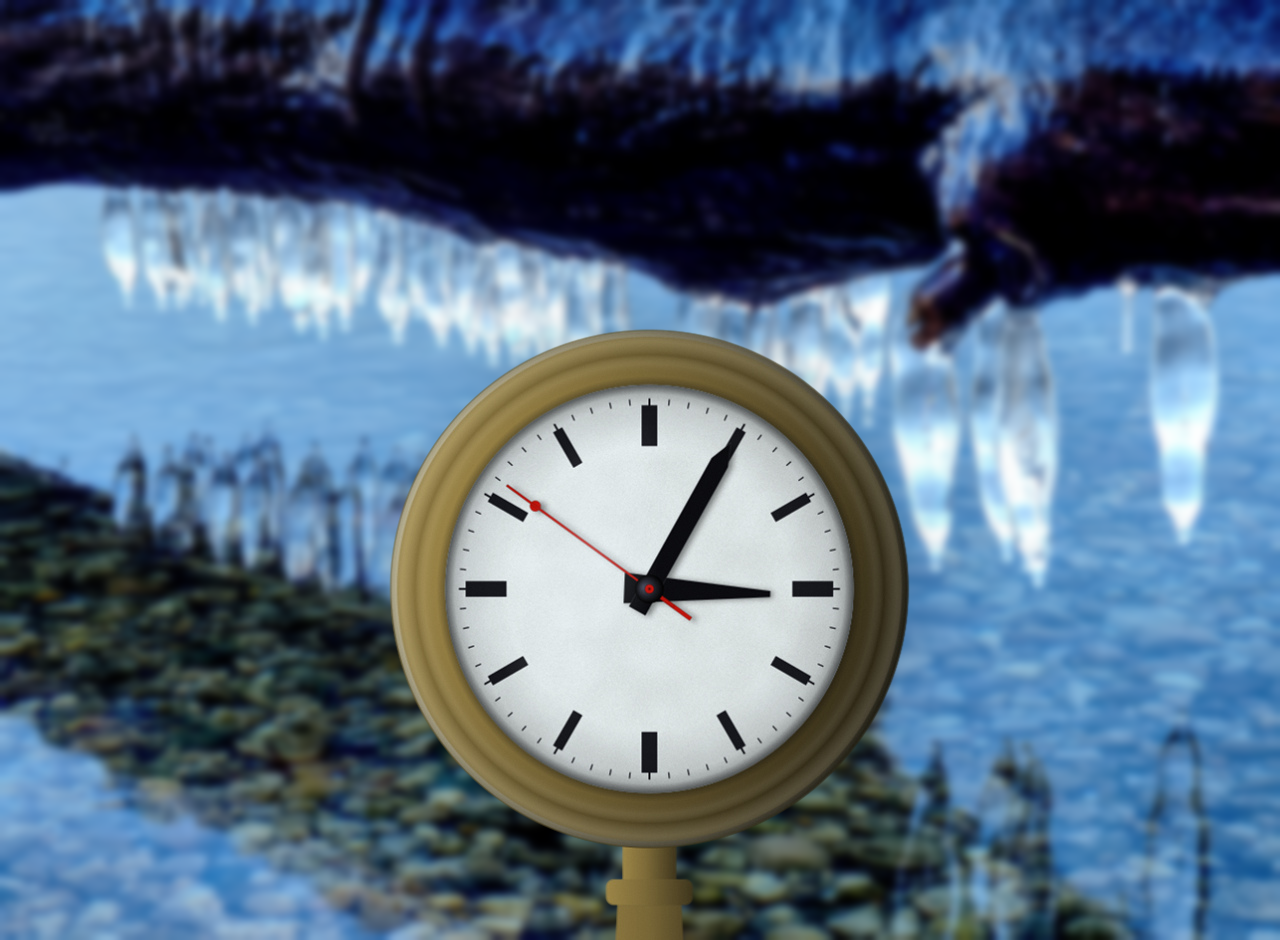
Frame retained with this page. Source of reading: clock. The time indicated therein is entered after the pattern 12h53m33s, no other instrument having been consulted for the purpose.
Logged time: 3h04m51s
